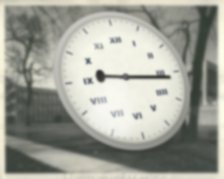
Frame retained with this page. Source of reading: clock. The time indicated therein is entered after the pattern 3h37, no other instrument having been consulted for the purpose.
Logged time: 9h16
